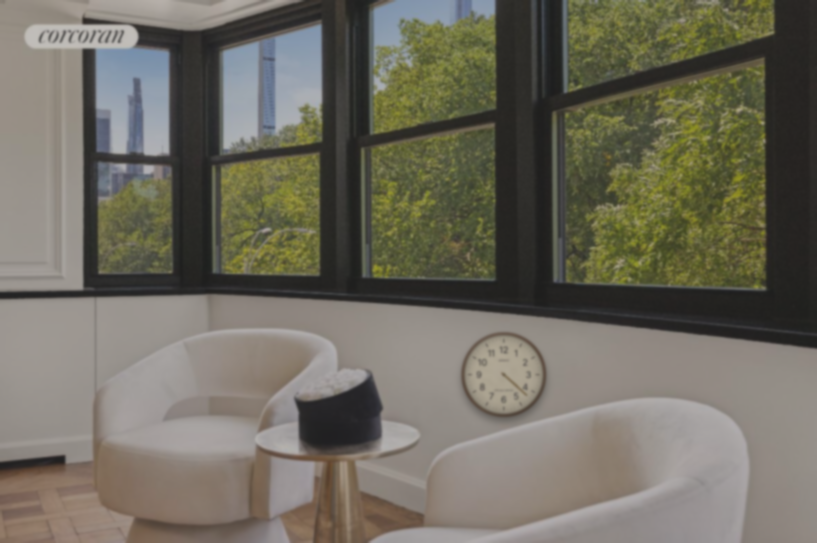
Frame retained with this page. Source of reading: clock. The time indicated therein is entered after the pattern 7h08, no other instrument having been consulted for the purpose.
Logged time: 4h22
